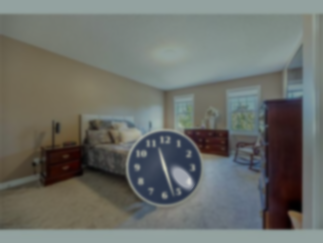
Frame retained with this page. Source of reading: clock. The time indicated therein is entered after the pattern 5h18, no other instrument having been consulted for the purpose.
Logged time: 11h27
